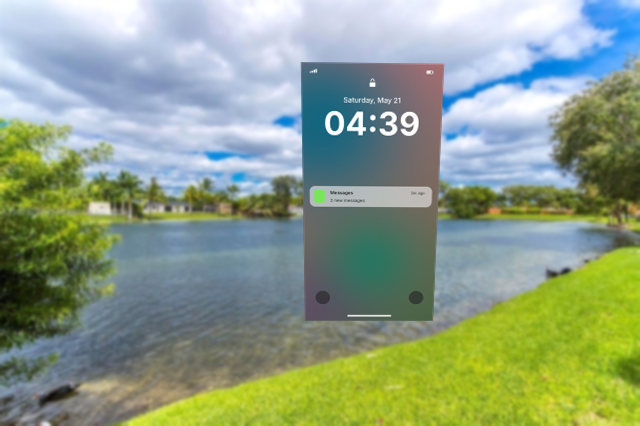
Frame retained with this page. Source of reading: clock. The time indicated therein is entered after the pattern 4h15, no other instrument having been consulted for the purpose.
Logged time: 4h39
